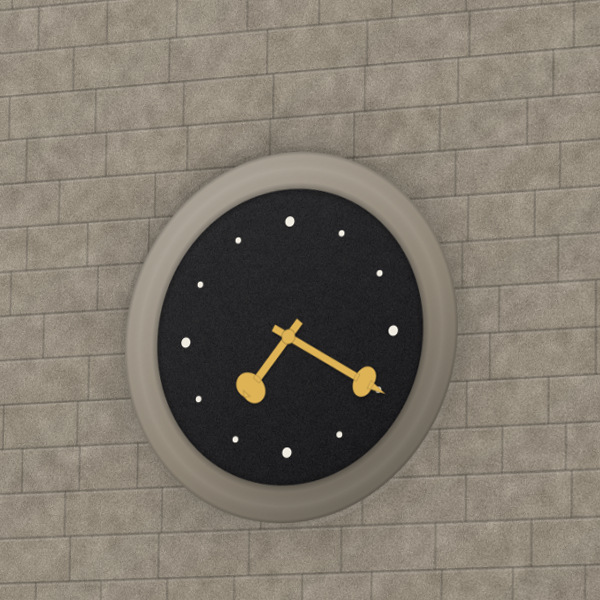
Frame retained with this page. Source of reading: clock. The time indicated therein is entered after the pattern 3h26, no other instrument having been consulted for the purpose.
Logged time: 7h20
